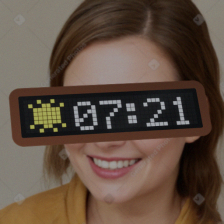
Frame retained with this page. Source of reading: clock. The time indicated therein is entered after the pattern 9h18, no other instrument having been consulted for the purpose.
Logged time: 7h21
